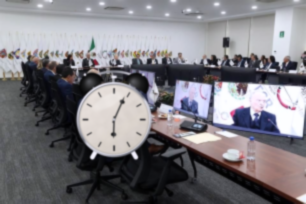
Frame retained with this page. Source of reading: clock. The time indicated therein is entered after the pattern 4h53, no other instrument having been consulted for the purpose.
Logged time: 6h04
